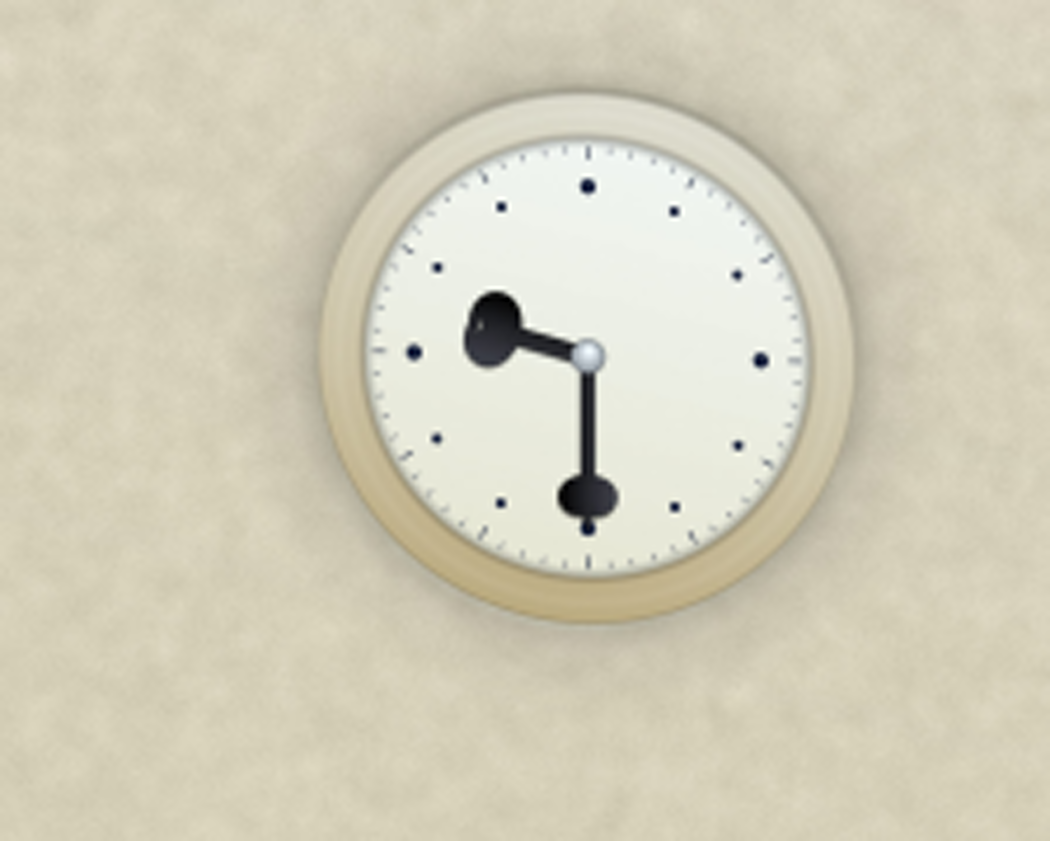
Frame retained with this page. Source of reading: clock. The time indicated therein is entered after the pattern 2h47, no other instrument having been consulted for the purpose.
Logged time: 9h30
